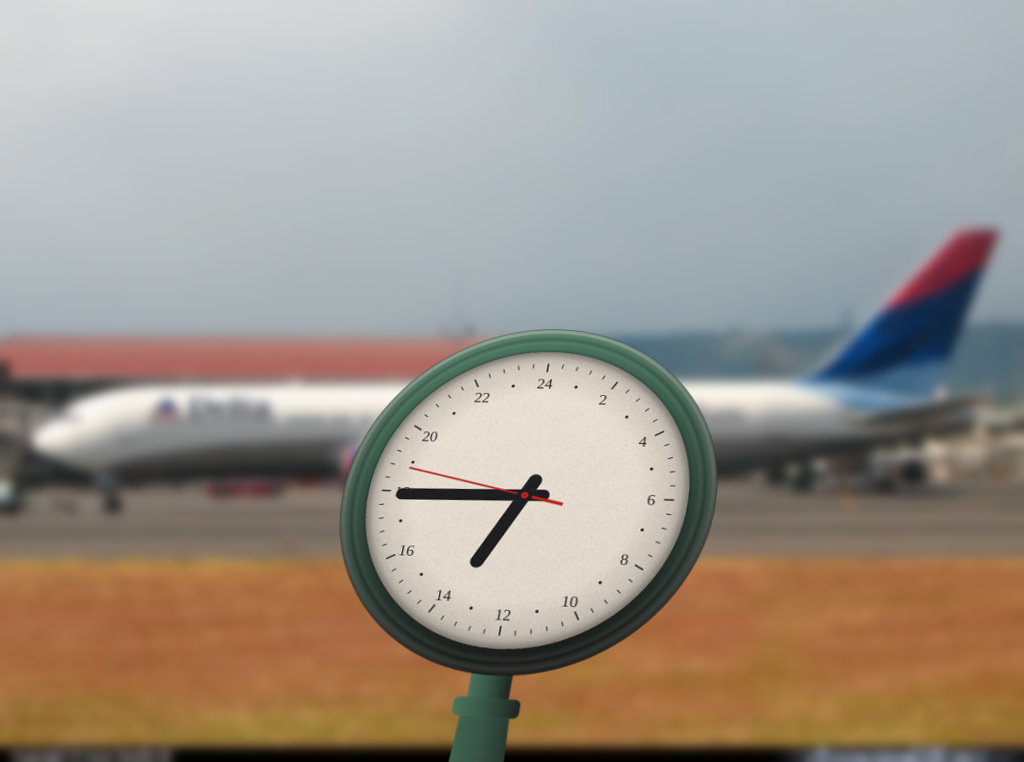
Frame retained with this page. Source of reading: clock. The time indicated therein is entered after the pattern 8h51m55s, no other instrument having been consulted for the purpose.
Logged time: 13h44m47s
